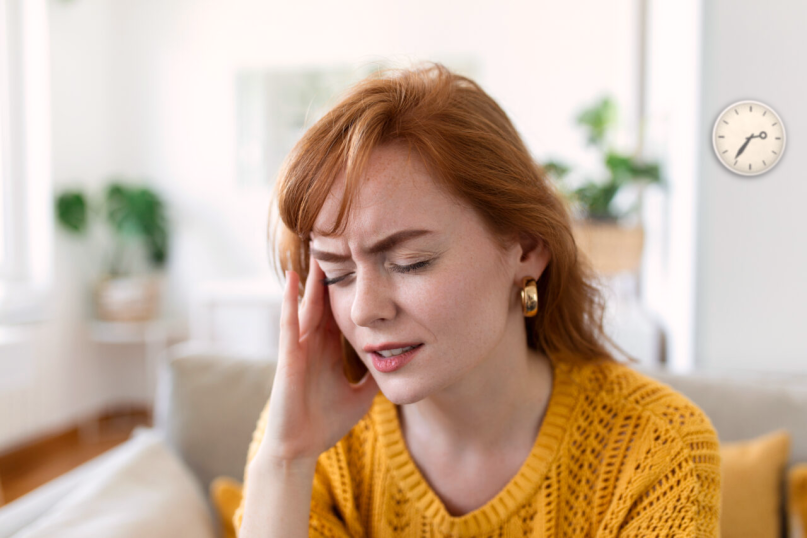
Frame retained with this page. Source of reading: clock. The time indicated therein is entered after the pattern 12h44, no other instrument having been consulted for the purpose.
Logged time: 2h36
